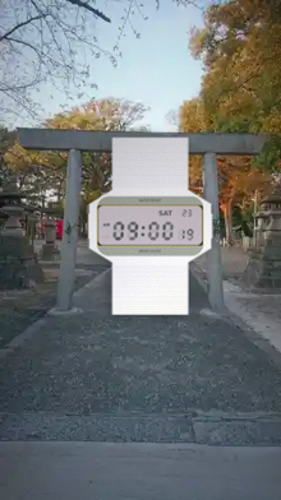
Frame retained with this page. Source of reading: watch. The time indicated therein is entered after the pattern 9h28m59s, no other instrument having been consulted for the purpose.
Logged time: 9h00m19s
